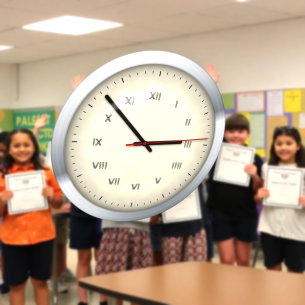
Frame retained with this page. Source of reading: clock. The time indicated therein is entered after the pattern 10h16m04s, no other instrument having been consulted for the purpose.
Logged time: 2h52m14s
